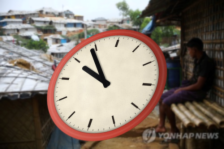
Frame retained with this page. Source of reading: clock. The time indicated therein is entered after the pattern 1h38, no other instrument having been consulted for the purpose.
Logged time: 9h54
